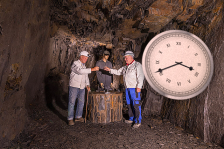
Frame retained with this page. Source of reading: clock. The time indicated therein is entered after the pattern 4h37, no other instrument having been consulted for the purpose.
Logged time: 3h41
